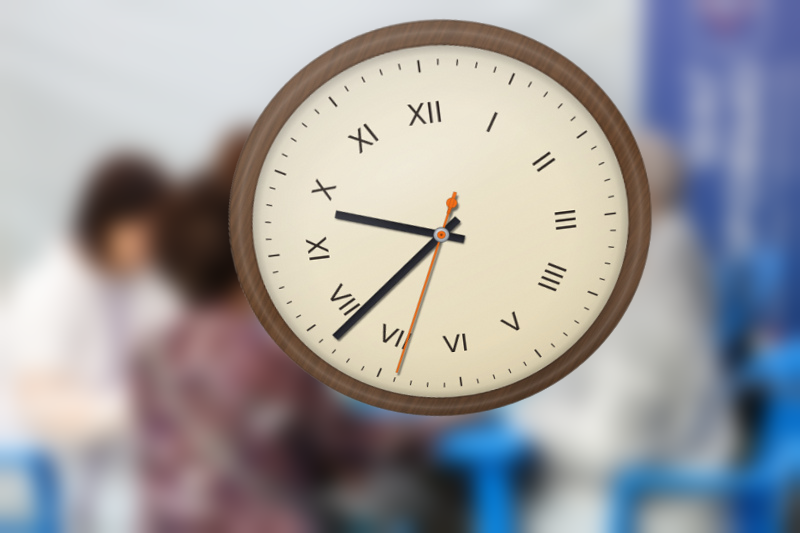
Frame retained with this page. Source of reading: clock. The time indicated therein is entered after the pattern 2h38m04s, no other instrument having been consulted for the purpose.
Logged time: 9h38m34s
